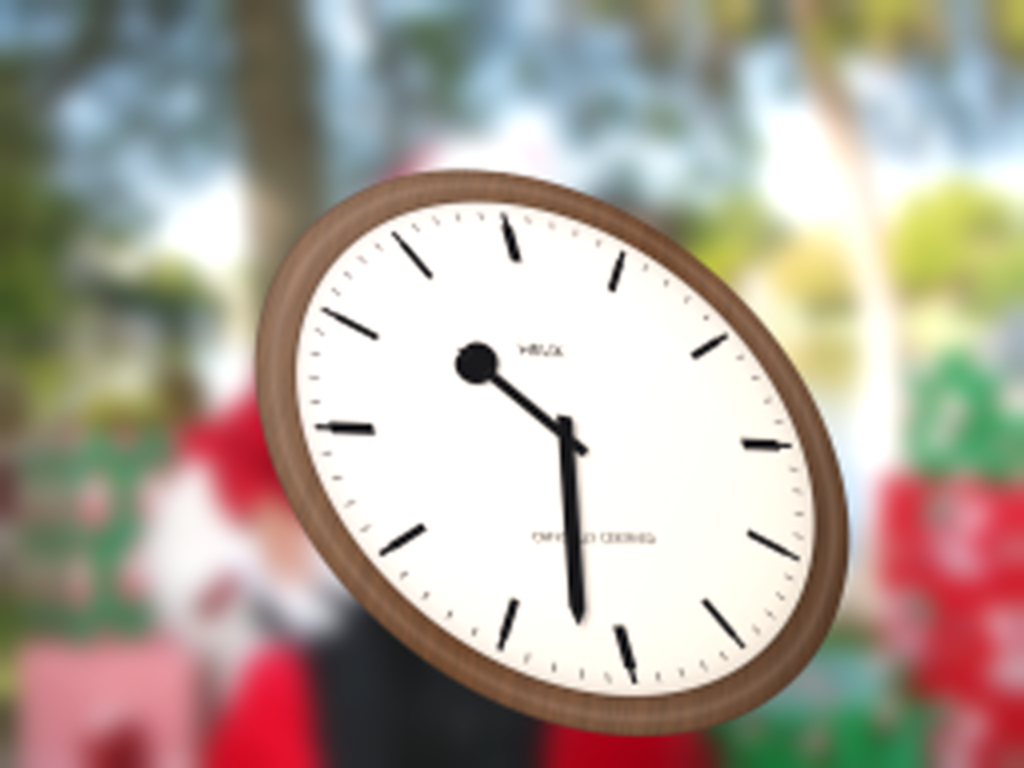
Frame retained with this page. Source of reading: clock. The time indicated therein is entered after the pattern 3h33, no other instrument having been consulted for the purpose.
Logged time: 10h32
